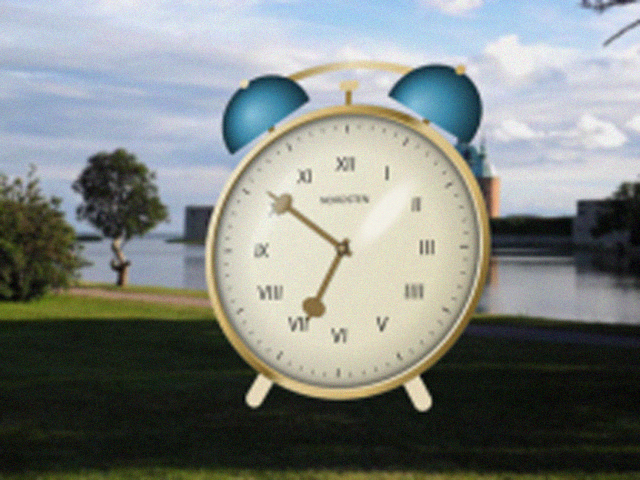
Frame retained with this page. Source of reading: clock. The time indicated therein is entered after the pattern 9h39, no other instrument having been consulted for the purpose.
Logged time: 6h51
